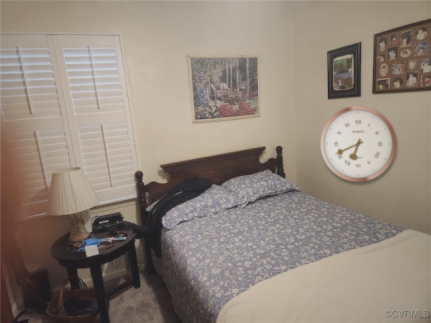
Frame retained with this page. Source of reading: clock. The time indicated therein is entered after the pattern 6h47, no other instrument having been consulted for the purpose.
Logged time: 6h41
